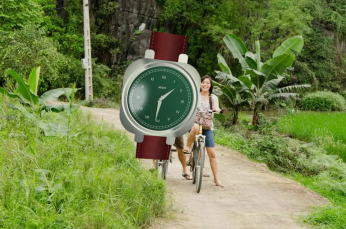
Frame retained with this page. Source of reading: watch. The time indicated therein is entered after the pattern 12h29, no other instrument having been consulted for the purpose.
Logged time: 1h31
